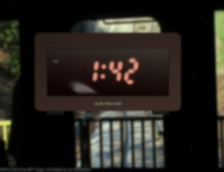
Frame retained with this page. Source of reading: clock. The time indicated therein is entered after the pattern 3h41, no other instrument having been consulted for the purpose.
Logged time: 1h42
